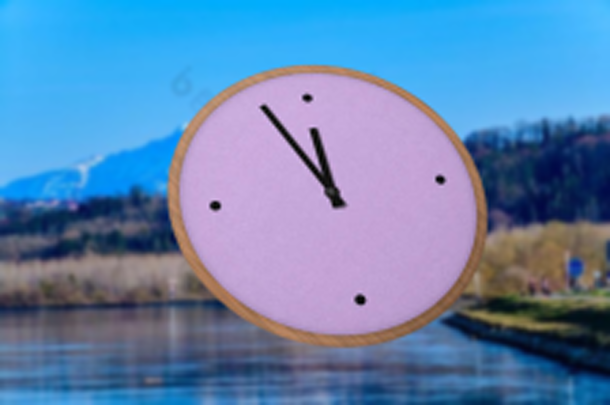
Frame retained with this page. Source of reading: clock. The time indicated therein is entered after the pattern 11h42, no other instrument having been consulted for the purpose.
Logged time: 11h56
